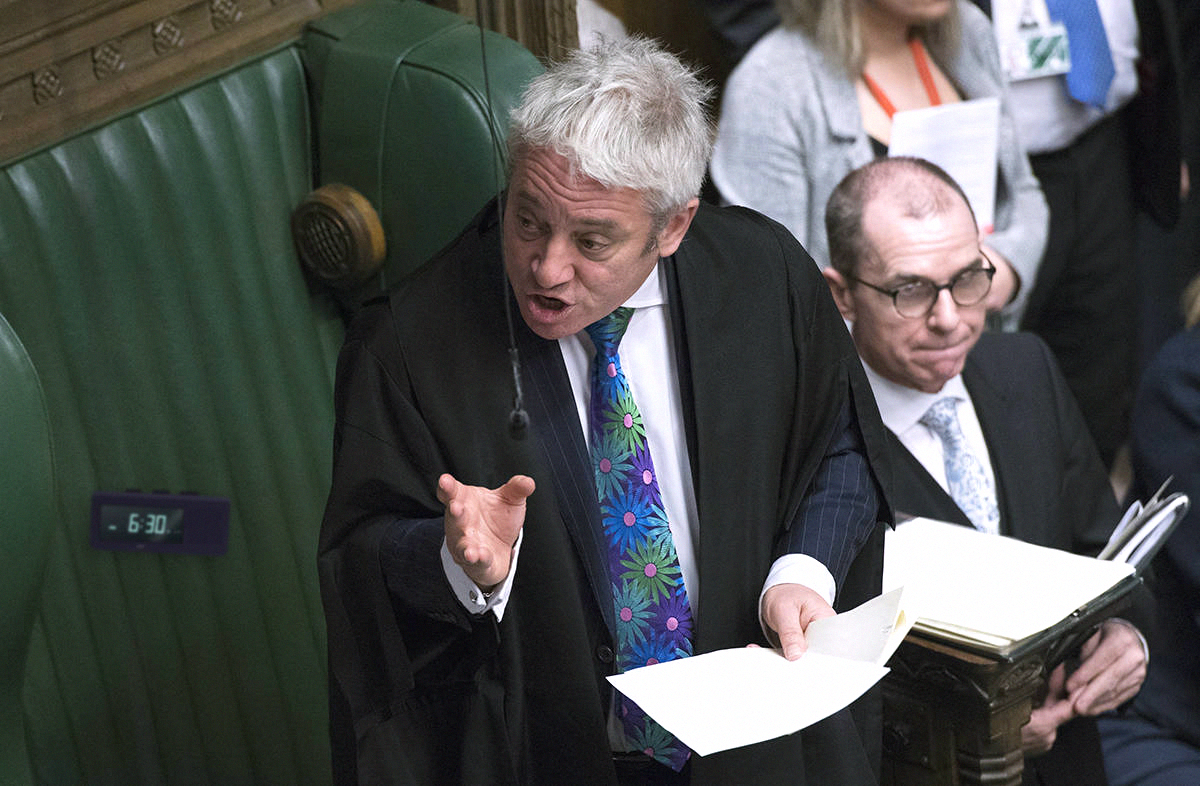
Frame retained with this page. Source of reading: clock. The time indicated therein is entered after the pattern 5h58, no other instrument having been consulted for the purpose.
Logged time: 6h30
